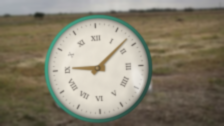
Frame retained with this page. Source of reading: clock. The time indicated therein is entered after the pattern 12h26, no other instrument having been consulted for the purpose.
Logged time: 9h08
